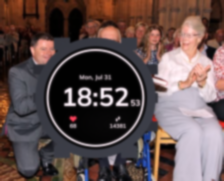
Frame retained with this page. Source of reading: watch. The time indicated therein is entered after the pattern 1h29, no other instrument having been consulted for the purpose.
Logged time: 18h52
